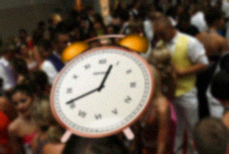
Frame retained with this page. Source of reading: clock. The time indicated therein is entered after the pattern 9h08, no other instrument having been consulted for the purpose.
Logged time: 12h41
